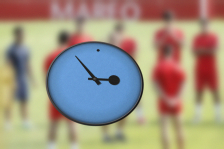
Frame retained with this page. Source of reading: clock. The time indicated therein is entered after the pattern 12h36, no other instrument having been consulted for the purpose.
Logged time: 2h53
